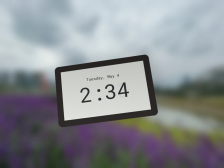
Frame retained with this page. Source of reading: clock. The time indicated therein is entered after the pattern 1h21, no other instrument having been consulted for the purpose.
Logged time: 2h34
